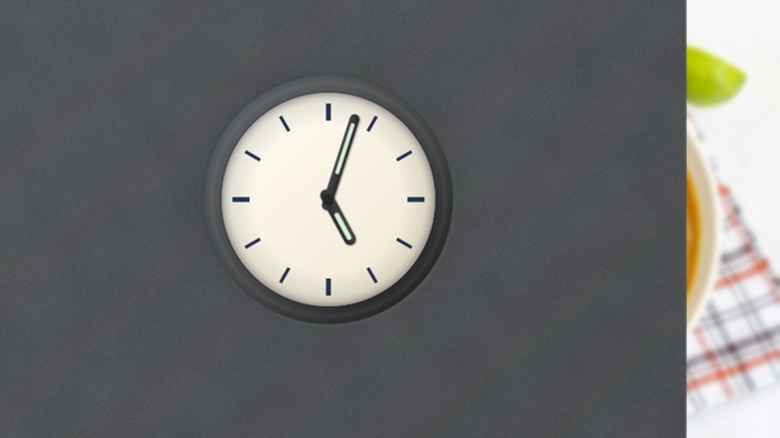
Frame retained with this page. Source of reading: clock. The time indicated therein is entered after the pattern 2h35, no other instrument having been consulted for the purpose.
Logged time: 5h03
